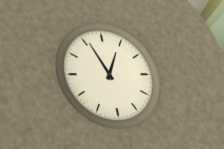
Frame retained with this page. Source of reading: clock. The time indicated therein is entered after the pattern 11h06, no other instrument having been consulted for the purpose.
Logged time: 12h56
